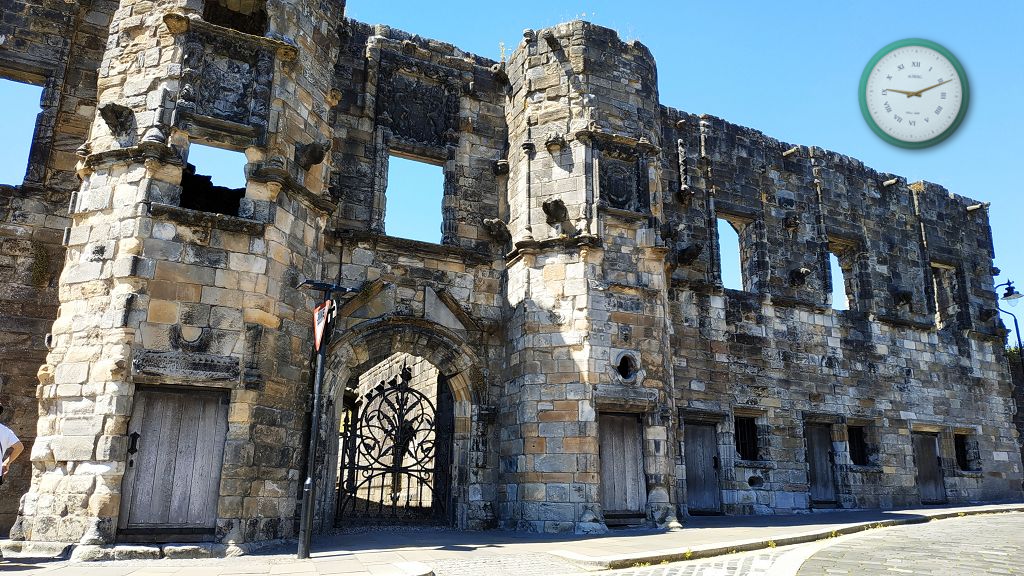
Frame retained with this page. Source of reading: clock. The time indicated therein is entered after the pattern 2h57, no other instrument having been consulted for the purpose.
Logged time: 9h11
